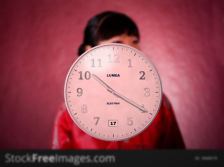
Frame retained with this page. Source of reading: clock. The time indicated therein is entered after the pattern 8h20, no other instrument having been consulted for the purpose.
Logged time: 10h20
